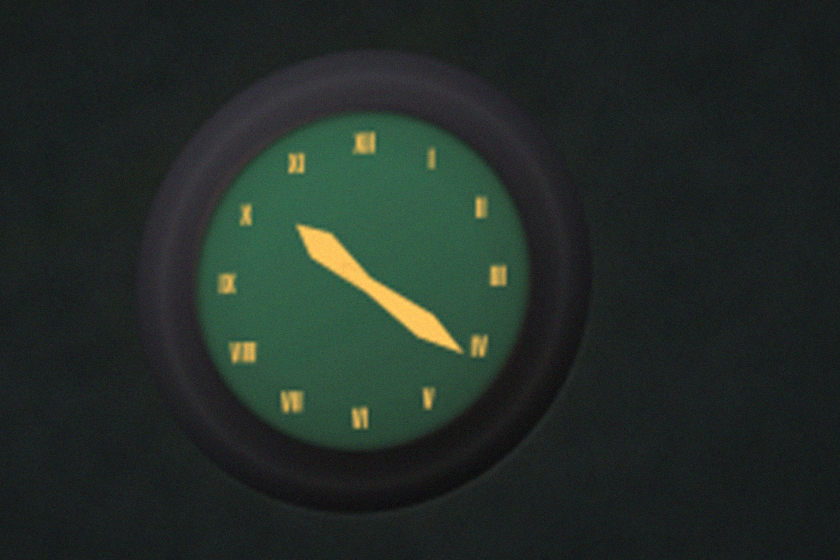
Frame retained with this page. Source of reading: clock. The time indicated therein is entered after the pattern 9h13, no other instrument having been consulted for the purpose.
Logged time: 10h21
